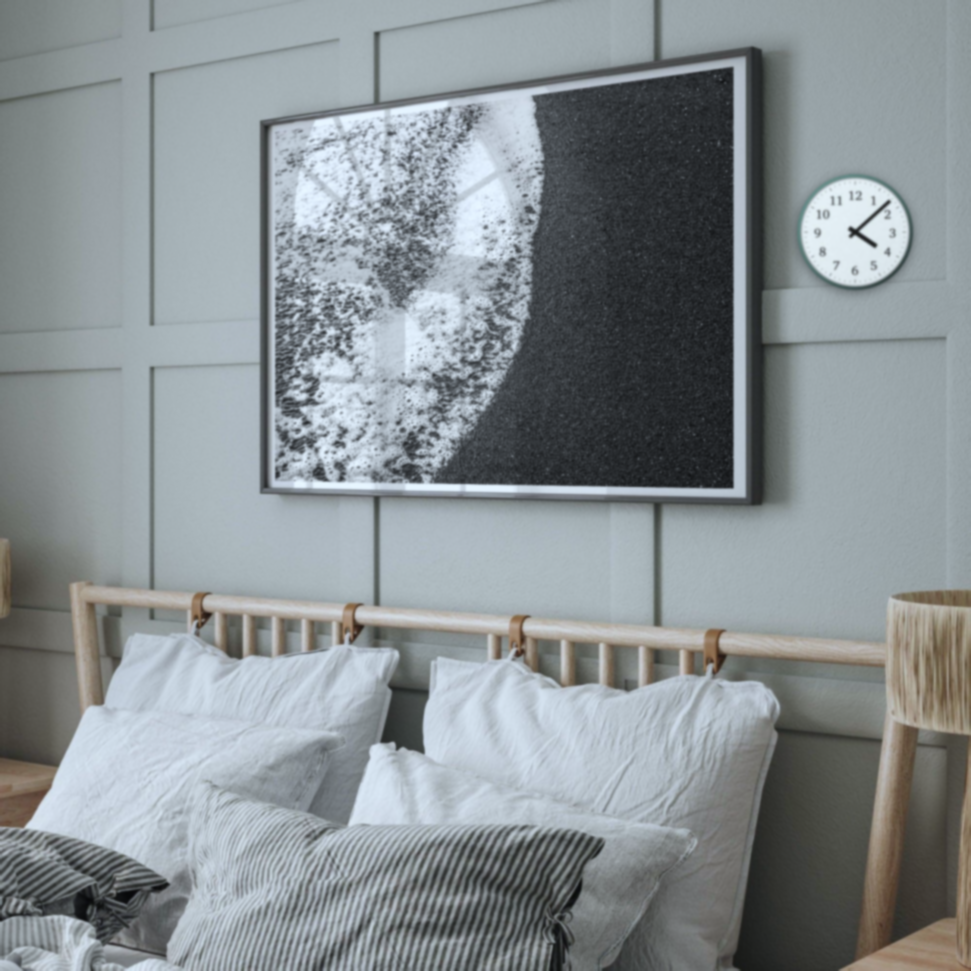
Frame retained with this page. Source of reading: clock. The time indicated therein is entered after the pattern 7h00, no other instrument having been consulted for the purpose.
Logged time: 4h08
